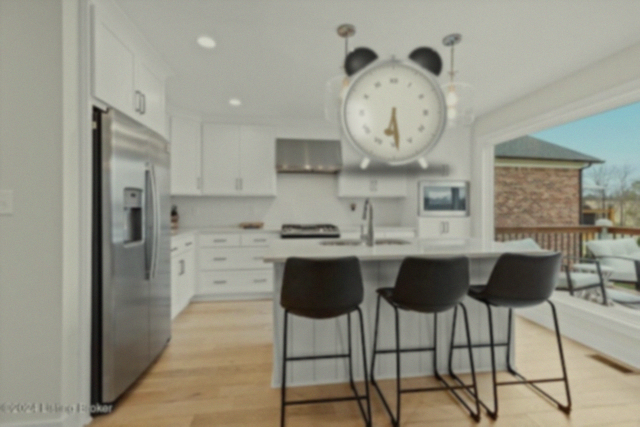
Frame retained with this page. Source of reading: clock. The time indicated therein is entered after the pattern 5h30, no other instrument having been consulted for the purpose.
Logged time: 6h29
